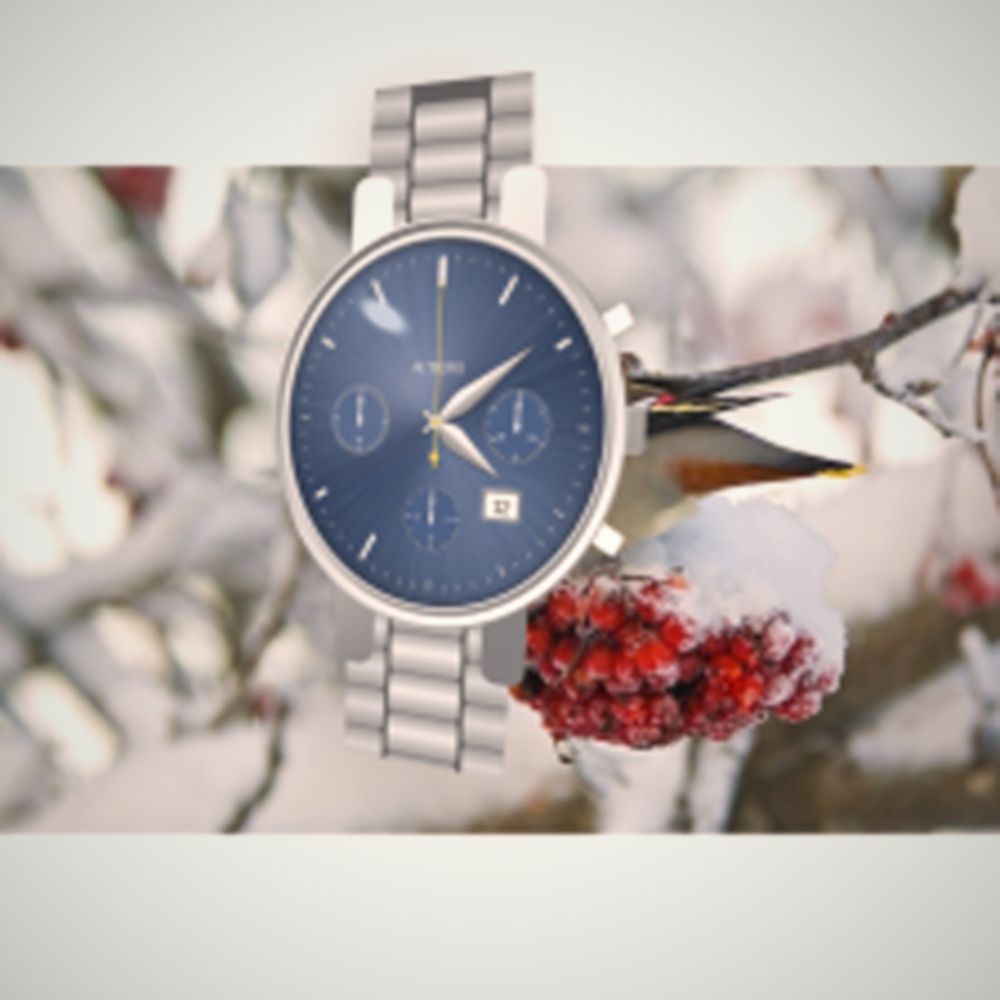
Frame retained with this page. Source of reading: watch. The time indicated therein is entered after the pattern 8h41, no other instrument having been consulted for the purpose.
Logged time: 4h09
